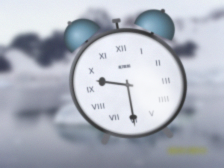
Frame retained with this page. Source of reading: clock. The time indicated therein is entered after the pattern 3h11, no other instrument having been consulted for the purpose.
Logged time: 9h30
